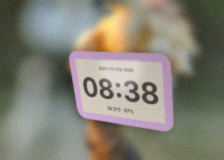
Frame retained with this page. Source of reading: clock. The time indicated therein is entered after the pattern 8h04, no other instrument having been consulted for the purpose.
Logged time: 8h38
